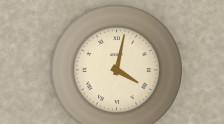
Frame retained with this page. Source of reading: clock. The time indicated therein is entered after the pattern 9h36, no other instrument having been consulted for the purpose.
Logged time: 4h02
